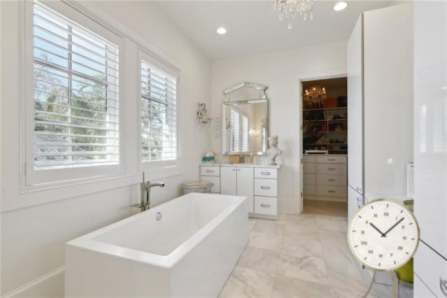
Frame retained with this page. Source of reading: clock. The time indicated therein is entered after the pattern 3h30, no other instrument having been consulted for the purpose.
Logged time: 10h07
